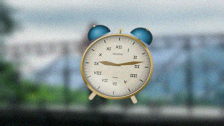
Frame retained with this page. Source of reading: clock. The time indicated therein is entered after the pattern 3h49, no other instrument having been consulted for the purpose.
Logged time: 9h13
